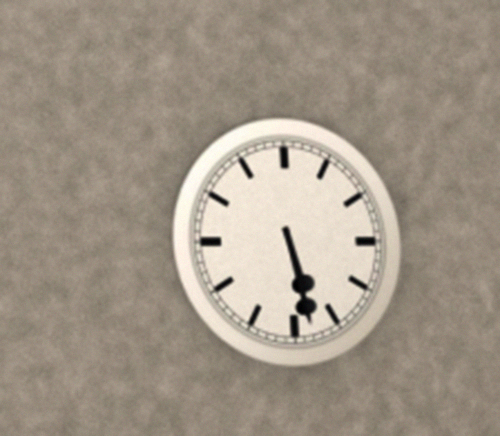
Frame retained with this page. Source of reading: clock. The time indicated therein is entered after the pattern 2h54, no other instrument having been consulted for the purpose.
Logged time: 5h28
